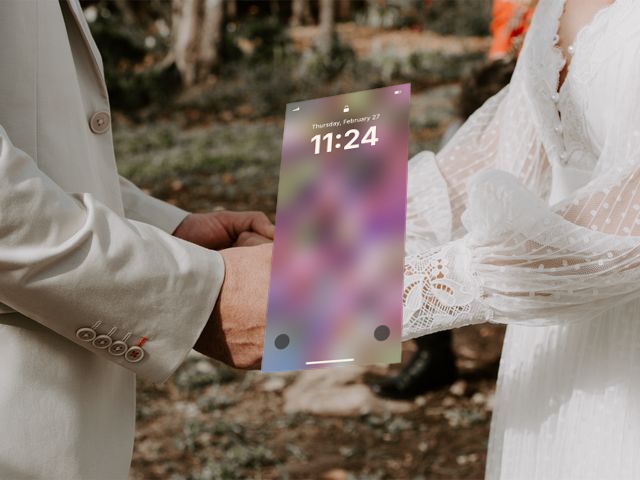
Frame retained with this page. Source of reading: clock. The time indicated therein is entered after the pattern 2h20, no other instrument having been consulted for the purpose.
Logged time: 11h24
